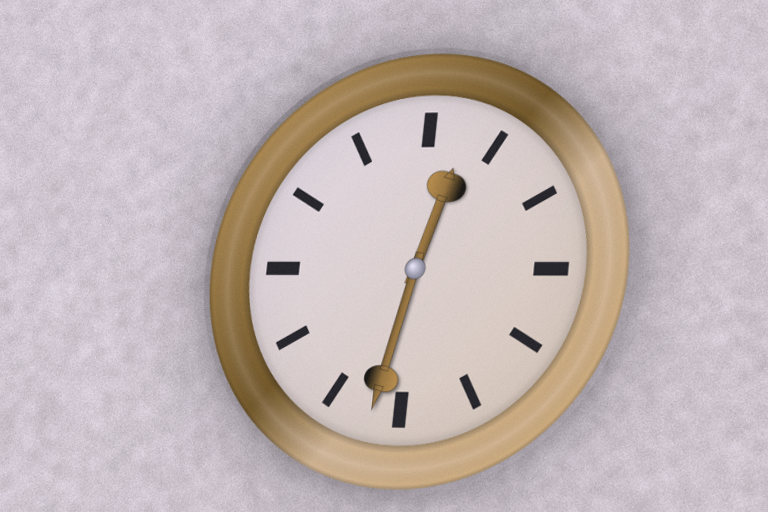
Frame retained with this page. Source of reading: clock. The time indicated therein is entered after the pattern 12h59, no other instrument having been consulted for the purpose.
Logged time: 12h32
